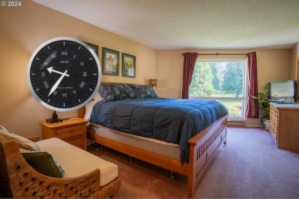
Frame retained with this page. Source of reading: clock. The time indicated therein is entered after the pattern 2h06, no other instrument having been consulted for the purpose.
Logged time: 9h36
